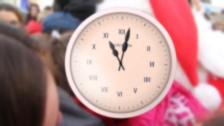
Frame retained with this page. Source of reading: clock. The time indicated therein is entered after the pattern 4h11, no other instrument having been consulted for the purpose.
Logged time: 11h02
